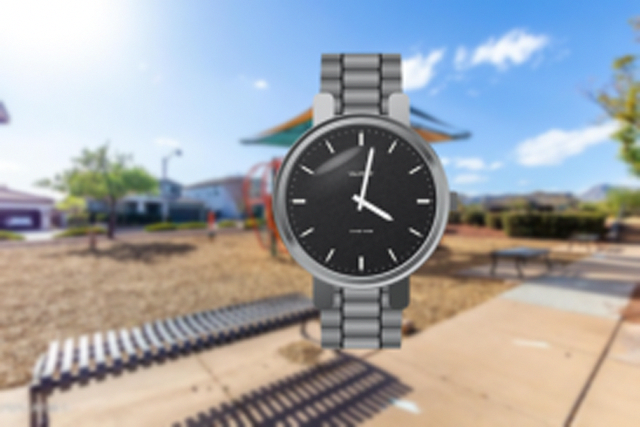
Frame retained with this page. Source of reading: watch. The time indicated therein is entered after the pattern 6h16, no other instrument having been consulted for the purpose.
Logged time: 4h02
